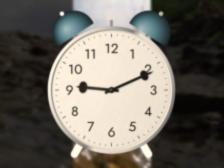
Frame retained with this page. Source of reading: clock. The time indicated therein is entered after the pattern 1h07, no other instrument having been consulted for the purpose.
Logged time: 9h11
